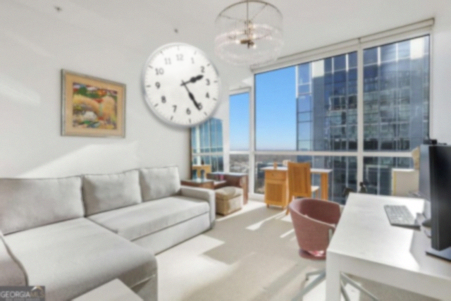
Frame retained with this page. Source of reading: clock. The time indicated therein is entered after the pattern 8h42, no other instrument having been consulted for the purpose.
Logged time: 2h26
